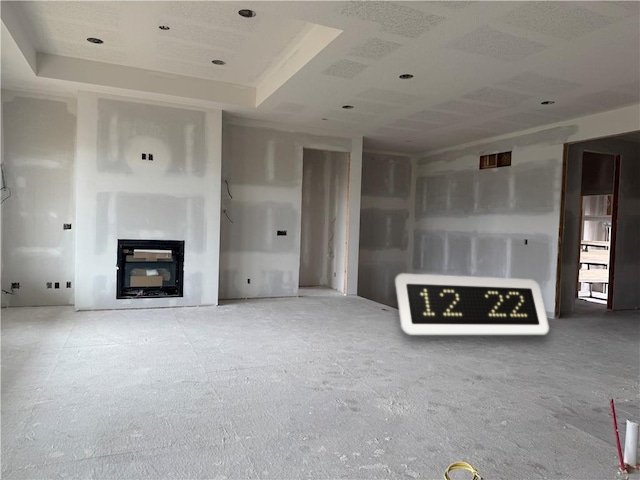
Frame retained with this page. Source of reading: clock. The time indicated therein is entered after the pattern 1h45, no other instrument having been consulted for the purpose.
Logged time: 12h22
